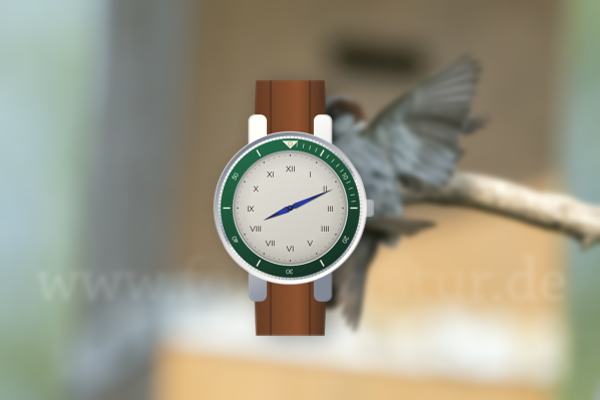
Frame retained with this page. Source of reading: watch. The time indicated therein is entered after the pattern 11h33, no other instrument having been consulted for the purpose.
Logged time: 8h11
